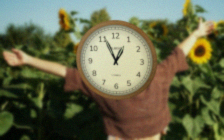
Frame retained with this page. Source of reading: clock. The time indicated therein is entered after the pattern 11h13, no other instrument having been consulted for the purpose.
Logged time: 12h56
